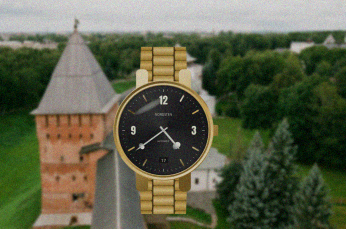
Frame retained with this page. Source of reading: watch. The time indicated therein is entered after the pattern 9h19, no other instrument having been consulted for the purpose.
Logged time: 4h39
